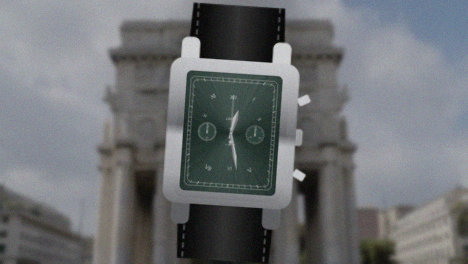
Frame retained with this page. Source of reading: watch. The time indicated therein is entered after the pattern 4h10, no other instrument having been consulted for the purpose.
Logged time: 12h28
